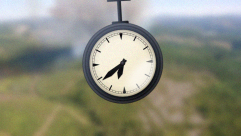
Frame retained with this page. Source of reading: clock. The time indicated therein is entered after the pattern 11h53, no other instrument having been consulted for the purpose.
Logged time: 6h39
